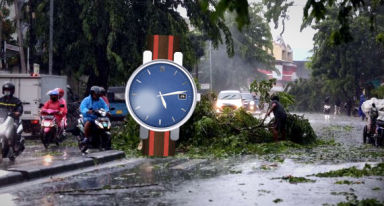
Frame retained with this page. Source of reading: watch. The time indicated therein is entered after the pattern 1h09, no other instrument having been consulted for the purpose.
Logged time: 5h13
